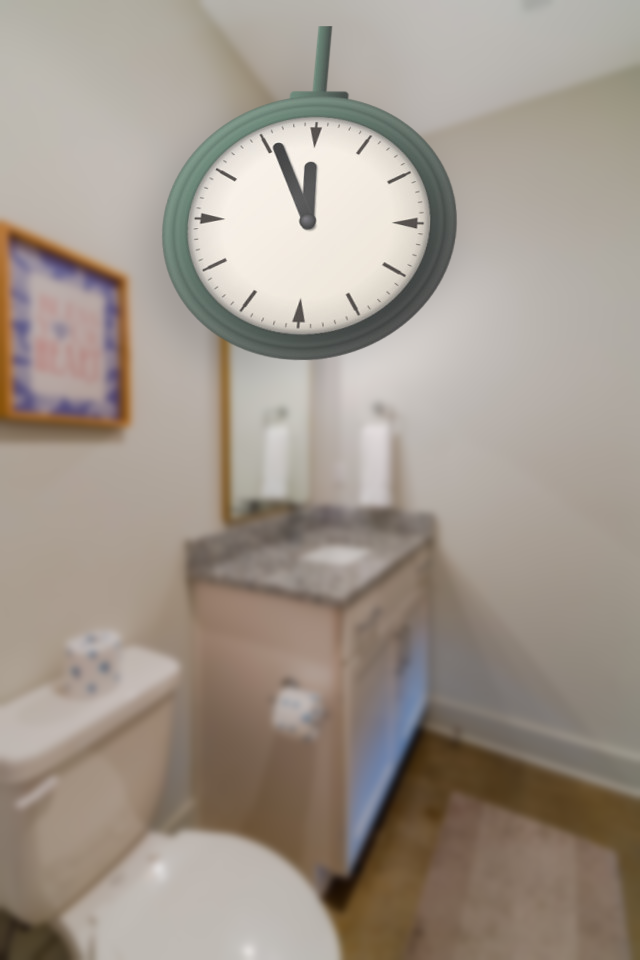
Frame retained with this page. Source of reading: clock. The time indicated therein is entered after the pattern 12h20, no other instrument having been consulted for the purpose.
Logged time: 11h56
